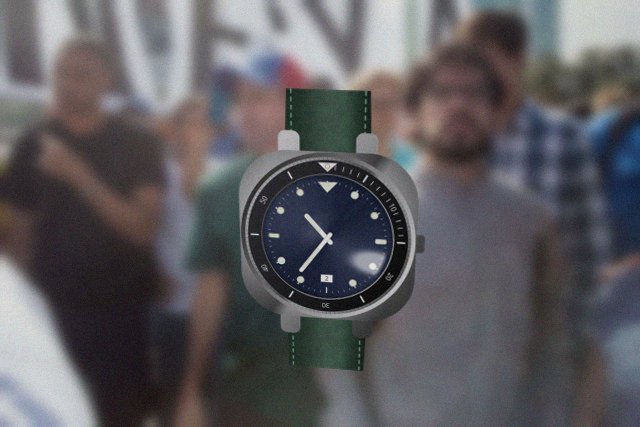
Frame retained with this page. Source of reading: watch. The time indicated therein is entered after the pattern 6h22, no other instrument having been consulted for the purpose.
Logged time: 10h36
